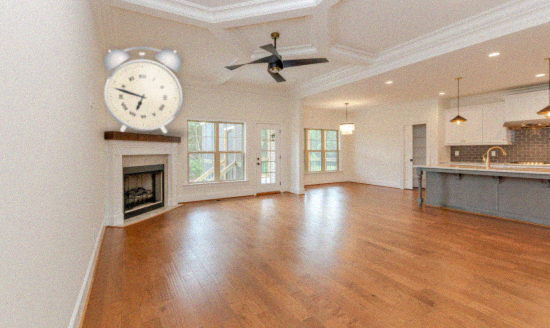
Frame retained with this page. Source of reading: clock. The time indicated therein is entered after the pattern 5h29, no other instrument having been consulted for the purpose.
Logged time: 6h48
